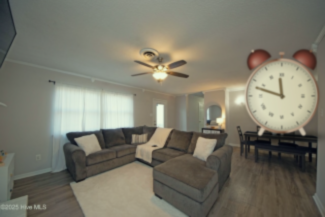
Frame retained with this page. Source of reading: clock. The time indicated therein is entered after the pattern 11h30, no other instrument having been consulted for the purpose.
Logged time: 11h48
